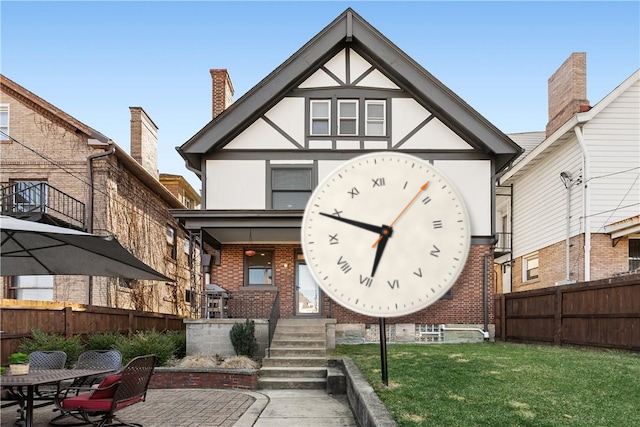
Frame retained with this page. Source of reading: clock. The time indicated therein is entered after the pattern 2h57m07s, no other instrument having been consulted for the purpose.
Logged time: 6h49m08s
